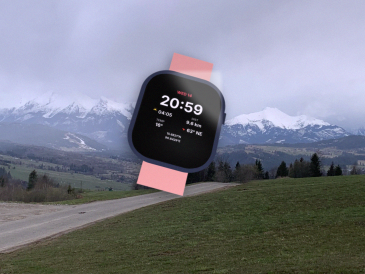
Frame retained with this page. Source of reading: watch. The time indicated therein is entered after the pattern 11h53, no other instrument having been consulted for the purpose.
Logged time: 20h59
